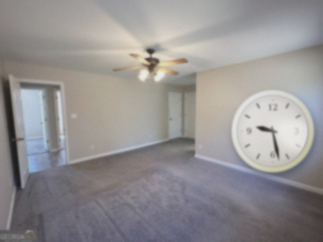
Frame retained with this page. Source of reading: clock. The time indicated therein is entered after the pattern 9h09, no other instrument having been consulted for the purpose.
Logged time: 9h28
